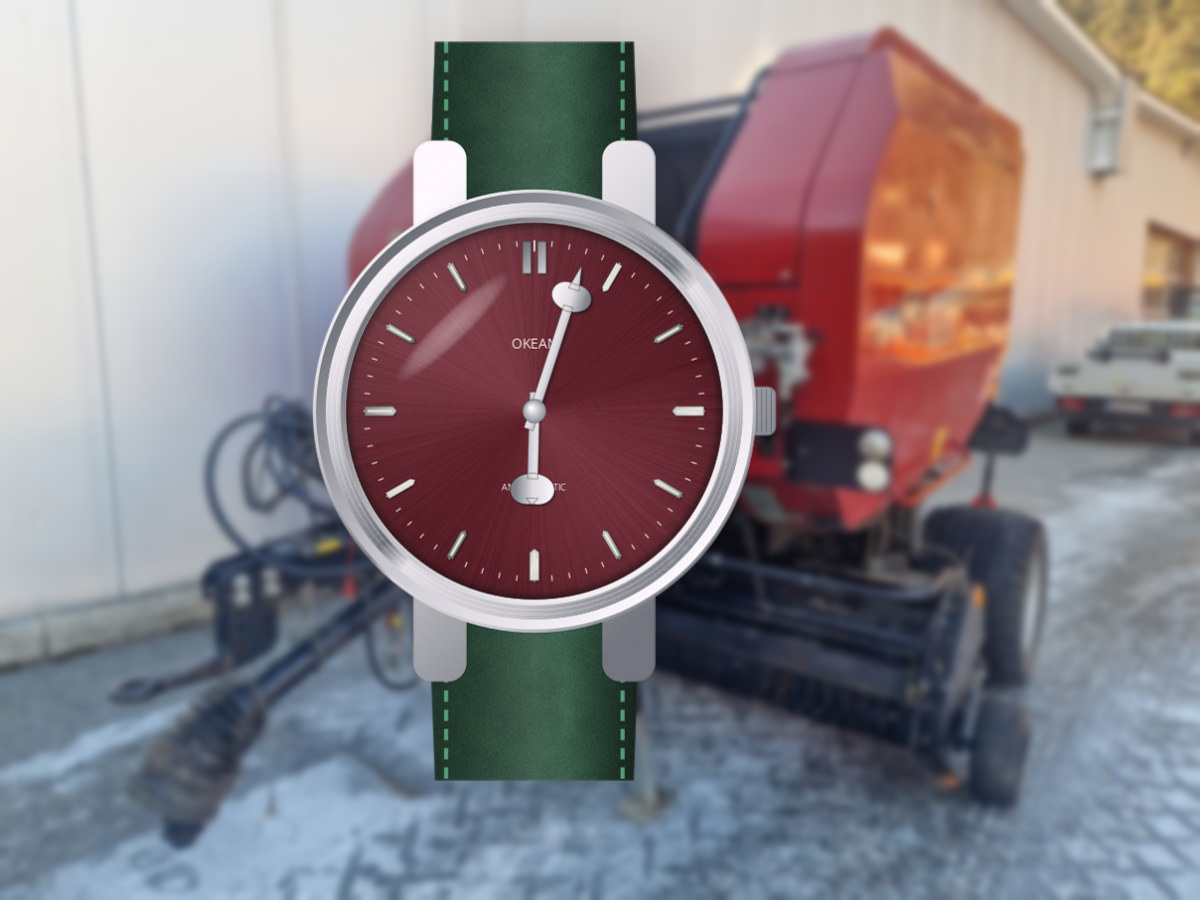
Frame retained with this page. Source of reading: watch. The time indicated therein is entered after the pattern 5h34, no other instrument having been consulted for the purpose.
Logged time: 6h03
